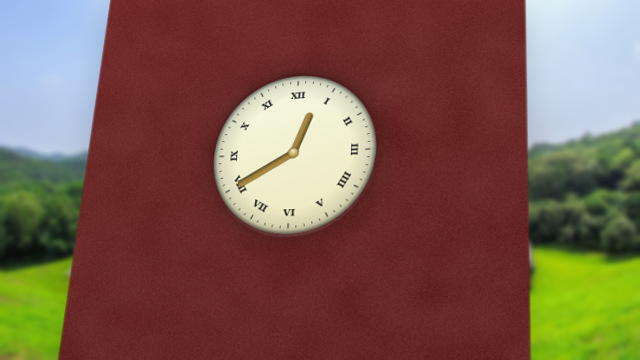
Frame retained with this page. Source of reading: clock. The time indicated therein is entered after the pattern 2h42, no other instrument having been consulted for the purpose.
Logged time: 12h40
